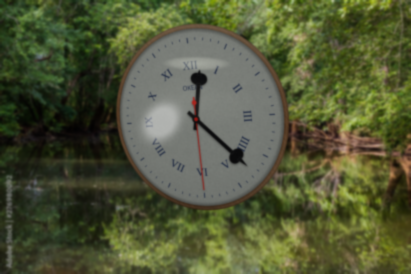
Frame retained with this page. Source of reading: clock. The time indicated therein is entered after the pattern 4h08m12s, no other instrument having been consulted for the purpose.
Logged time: 12h22m30s
